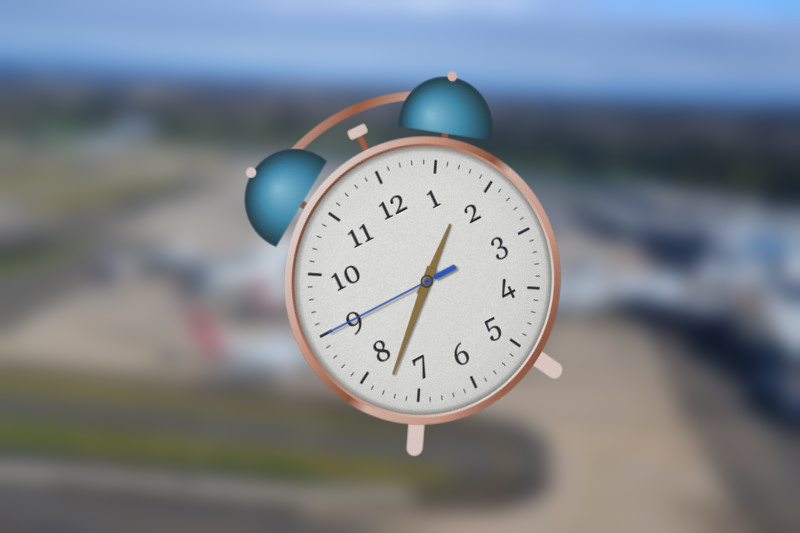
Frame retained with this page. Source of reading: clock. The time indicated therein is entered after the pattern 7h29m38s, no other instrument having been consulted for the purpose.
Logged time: 1h37m45s
